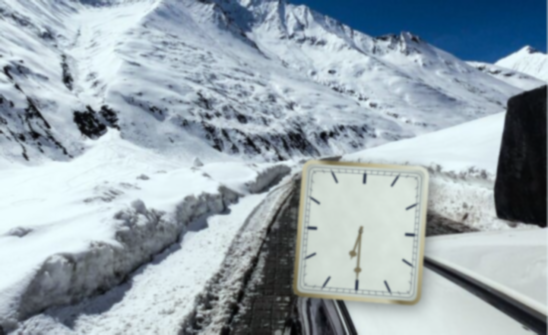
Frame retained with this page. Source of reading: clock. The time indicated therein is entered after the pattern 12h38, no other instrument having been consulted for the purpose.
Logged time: 6h30
